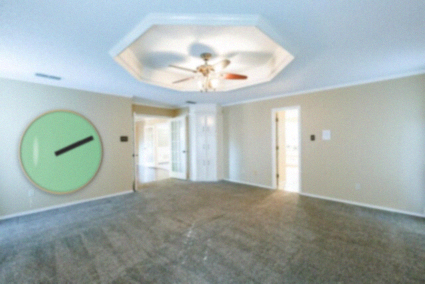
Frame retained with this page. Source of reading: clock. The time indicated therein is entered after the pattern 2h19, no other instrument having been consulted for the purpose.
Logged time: 2h11
